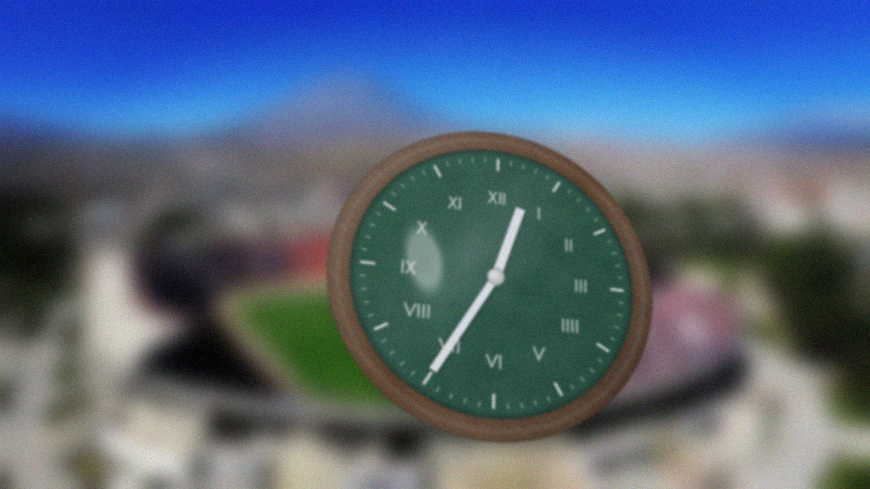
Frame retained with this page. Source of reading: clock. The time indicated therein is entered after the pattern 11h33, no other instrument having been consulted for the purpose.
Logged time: 12h35
